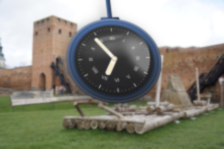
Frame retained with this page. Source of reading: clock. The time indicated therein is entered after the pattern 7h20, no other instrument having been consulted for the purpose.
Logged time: 6h54
